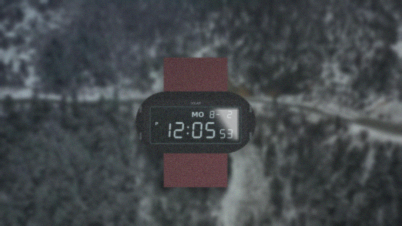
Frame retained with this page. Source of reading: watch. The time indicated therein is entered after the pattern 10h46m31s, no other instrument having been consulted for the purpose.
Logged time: 12h05m53s
